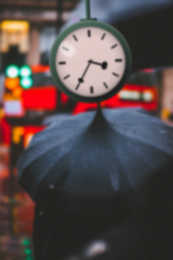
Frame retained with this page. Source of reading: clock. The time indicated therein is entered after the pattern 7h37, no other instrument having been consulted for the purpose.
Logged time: 3h35
